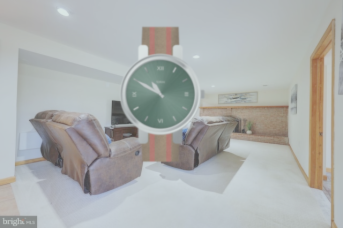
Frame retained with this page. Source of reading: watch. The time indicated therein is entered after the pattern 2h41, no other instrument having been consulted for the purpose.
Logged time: 10h50
